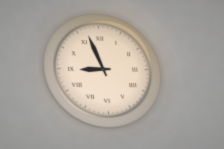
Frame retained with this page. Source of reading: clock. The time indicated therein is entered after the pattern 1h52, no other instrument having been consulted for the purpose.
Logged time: 8h57
